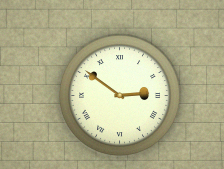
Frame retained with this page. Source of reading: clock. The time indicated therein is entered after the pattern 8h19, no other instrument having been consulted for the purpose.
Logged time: 2h51
